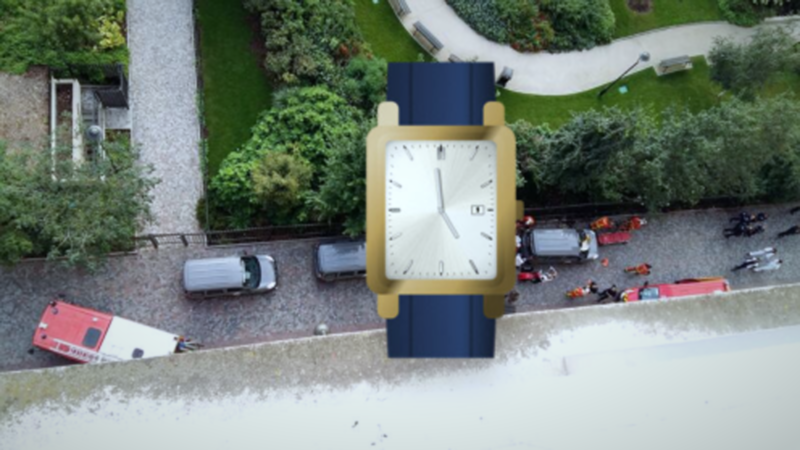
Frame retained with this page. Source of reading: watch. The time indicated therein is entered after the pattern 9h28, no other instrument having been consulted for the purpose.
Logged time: 4h59
